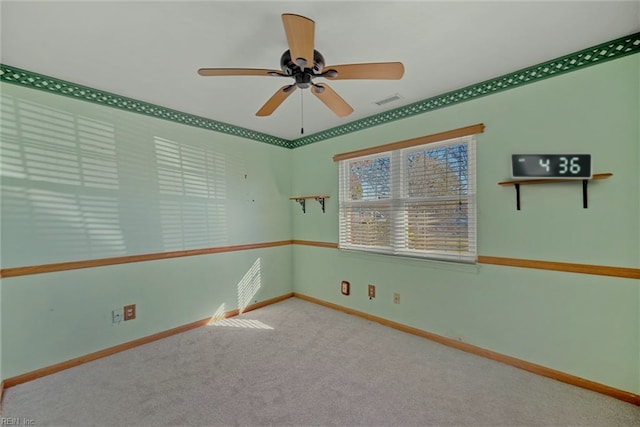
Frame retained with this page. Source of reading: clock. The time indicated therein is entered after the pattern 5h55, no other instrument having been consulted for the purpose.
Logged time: 4h36
